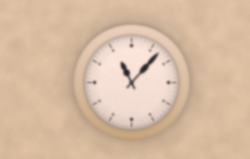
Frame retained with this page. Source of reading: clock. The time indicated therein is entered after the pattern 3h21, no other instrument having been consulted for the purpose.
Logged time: 11h07
